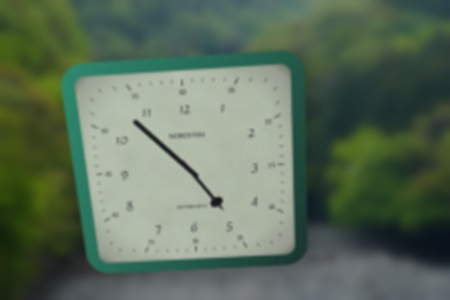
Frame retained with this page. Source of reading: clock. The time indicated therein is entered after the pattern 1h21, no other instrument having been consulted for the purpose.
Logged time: 4h53
